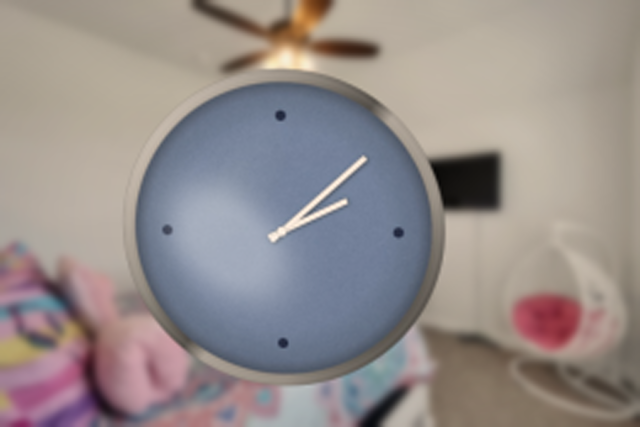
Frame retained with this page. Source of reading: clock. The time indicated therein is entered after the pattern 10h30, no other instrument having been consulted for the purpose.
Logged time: 2h08
